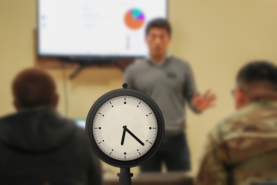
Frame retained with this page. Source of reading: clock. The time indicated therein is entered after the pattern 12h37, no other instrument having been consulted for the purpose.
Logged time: 6h22
